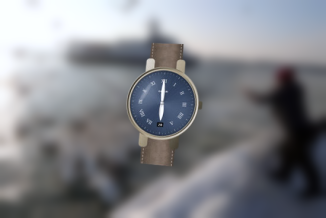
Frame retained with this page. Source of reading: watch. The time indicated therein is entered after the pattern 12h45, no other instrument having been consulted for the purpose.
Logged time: 6h00
